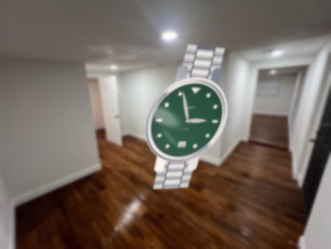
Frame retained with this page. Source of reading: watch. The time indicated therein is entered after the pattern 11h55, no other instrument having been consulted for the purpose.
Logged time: 2h56
